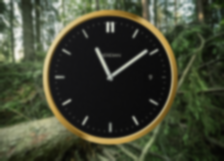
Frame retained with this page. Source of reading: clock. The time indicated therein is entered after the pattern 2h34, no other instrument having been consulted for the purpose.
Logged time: 11h09
